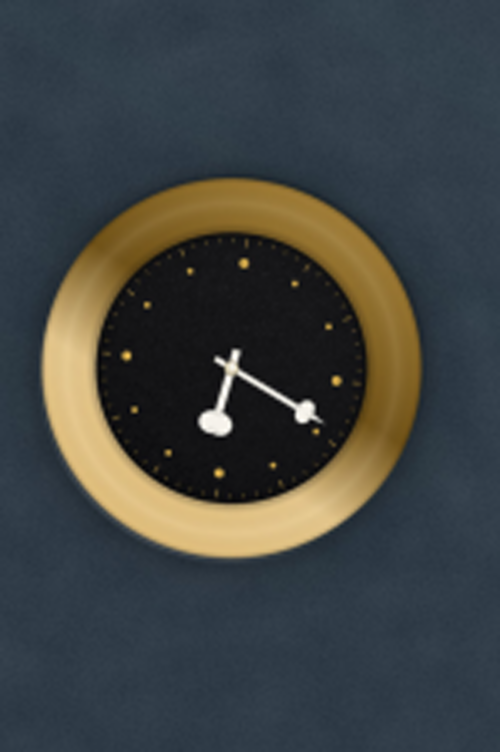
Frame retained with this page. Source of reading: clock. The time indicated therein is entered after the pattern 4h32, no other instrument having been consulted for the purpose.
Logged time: 6h19
